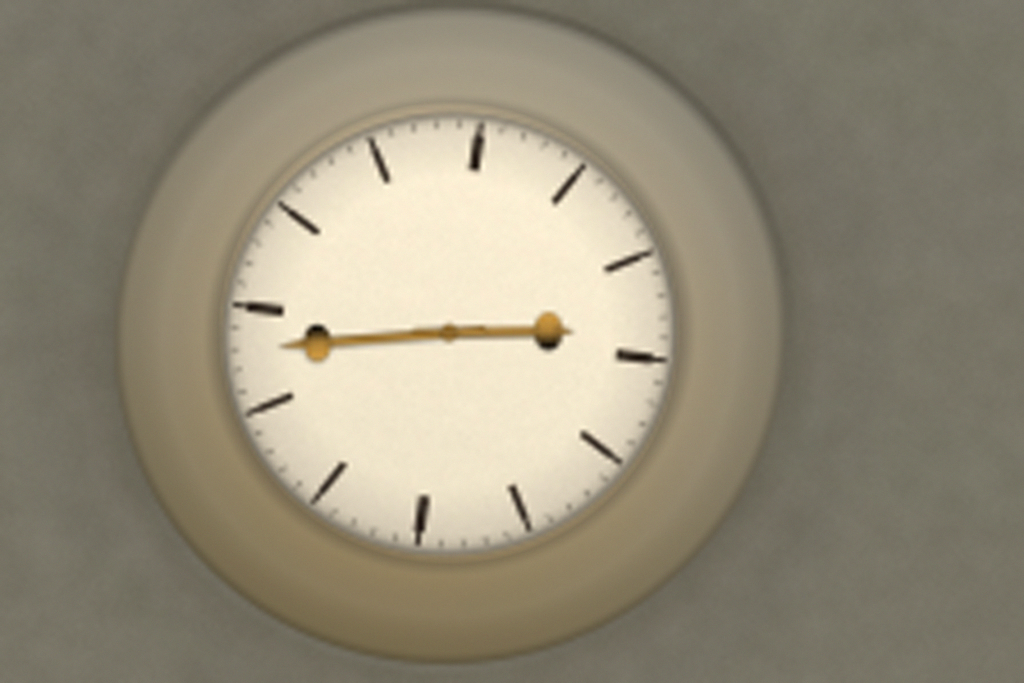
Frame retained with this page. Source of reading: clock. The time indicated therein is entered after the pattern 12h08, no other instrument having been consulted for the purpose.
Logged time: 2h43
